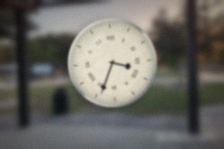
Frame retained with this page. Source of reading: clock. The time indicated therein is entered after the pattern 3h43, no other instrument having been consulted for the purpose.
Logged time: 3h34
